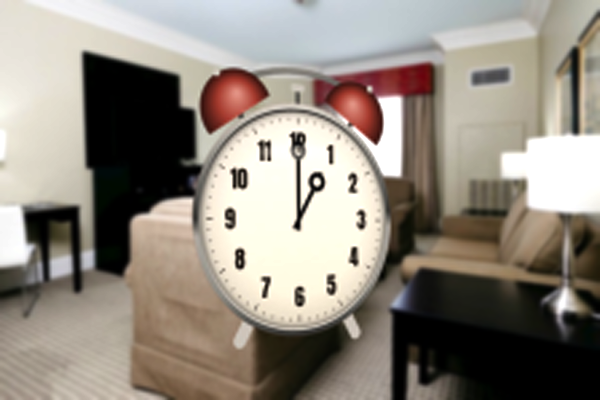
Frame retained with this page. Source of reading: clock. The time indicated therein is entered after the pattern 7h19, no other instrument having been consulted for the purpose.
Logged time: 1h00
